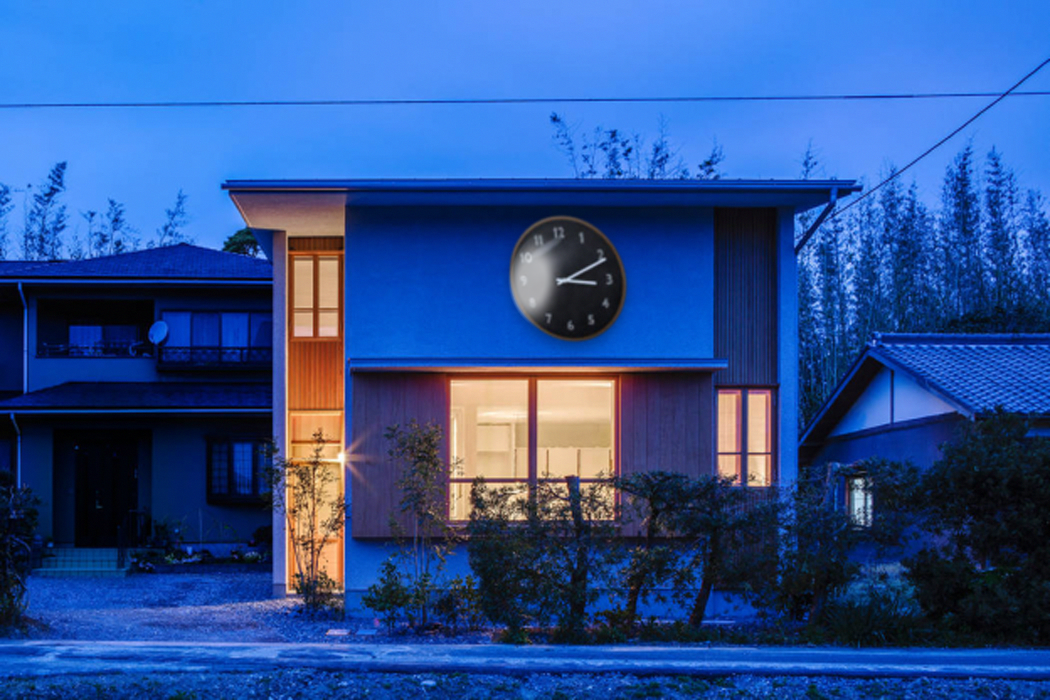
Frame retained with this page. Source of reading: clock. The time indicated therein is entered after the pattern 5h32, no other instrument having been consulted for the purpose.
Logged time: 3h11
